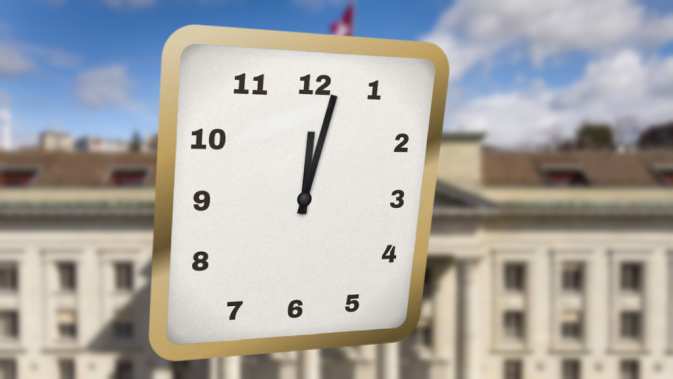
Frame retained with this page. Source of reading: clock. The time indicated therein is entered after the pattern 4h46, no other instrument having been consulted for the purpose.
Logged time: 12h02
